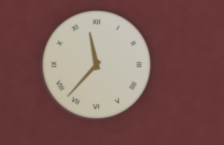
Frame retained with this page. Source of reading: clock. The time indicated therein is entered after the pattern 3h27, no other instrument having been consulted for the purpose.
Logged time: 11h37
